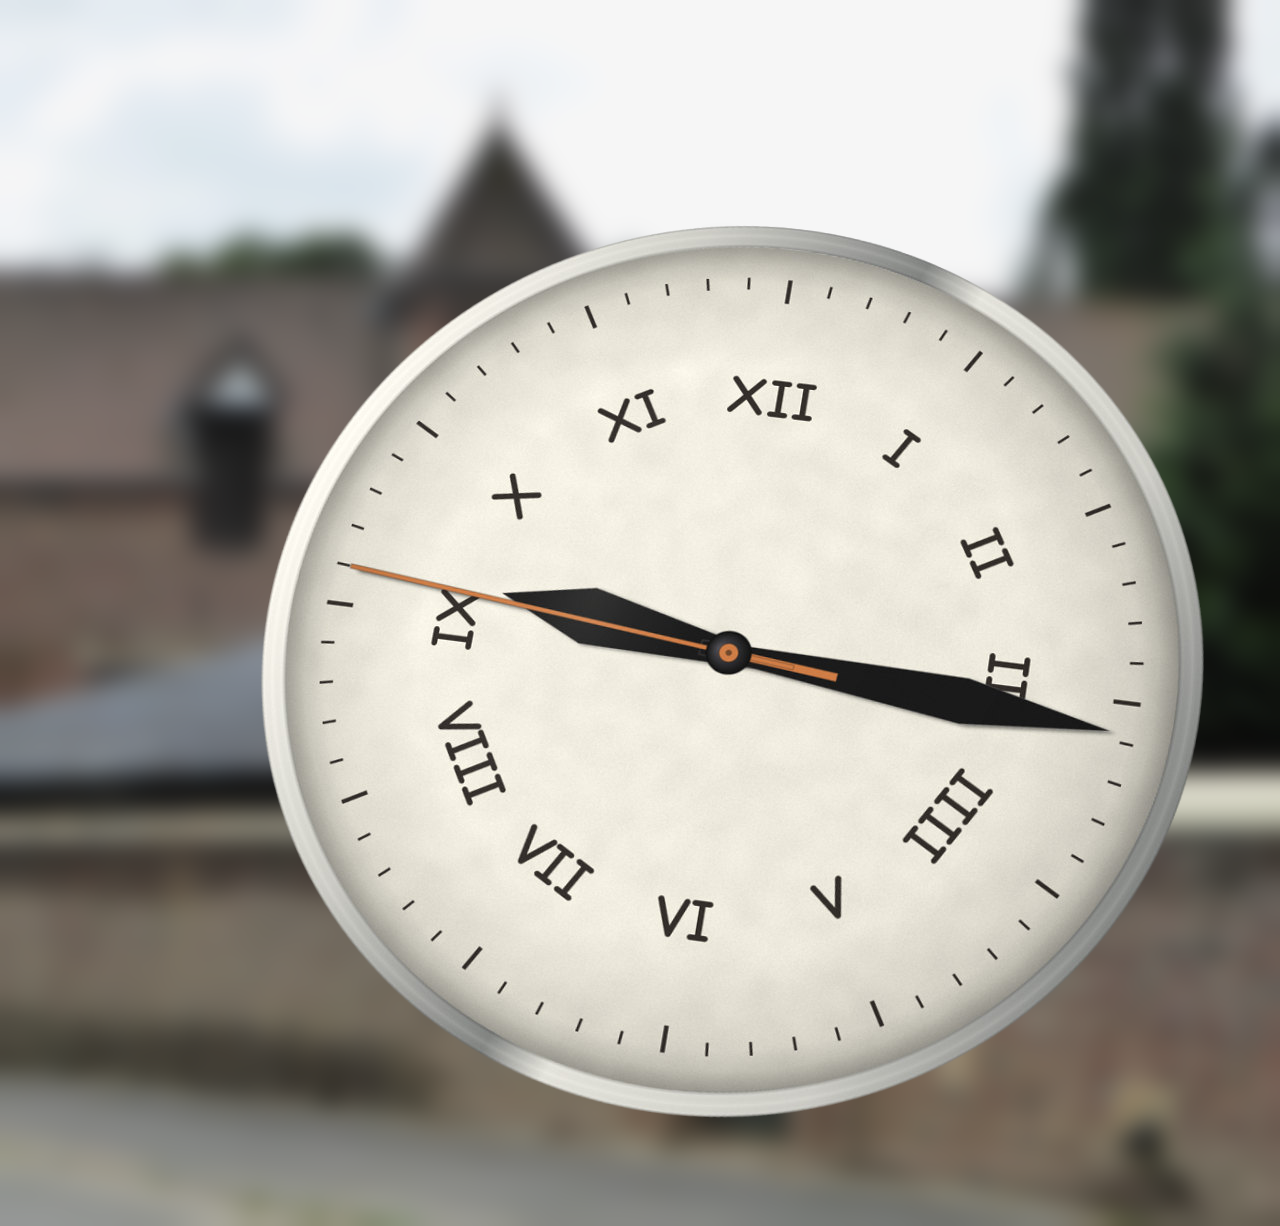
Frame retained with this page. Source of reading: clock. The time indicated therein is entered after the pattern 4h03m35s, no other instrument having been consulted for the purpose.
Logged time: 9h15m46s
